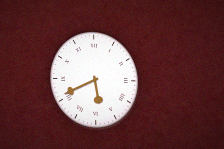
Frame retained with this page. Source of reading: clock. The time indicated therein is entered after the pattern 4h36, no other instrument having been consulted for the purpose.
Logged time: 5h41
